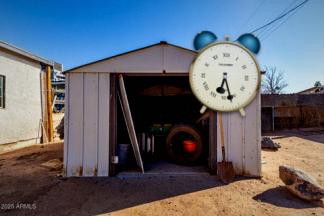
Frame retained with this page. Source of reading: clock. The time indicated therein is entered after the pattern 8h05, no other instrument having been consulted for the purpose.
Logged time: 6h27
